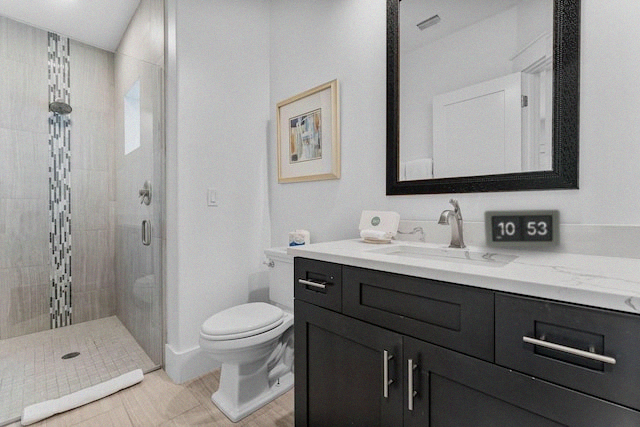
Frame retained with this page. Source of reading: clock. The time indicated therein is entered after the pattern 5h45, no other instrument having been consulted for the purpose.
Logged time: 10h53
